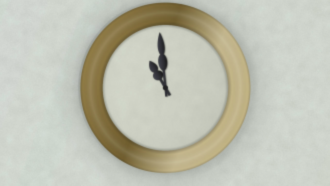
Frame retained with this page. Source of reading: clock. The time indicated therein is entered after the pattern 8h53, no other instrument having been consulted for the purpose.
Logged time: 10h59
